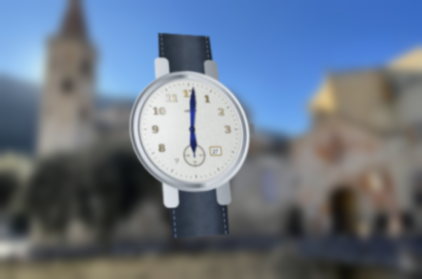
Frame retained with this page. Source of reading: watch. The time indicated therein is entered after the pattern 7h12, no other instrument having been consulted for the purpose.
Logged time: 6h01
